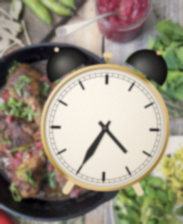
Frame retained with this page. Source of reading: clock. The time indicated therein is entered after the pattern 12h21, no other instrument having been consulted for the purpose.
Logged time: 4h35
